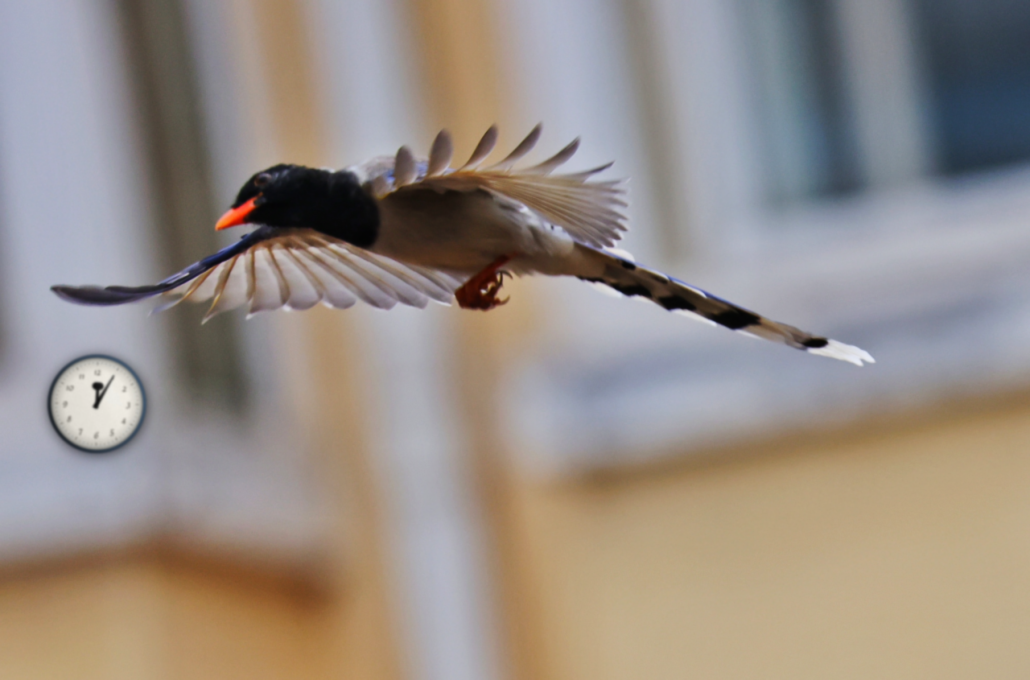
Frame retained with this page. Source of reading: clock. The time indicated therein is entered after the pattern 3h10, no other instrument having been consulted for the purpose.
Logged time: 12h05
